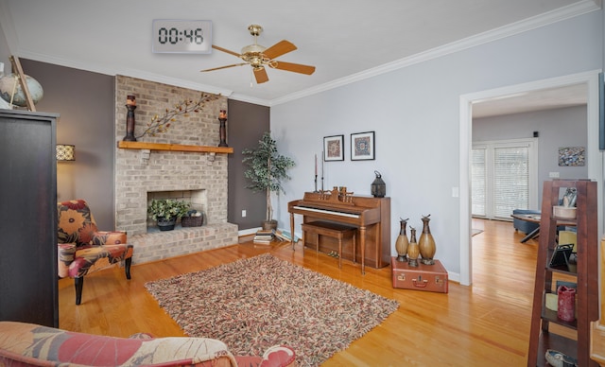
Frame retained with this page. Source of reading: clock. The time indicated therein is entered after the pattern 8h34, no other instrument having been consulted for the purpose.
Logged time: 0h46
